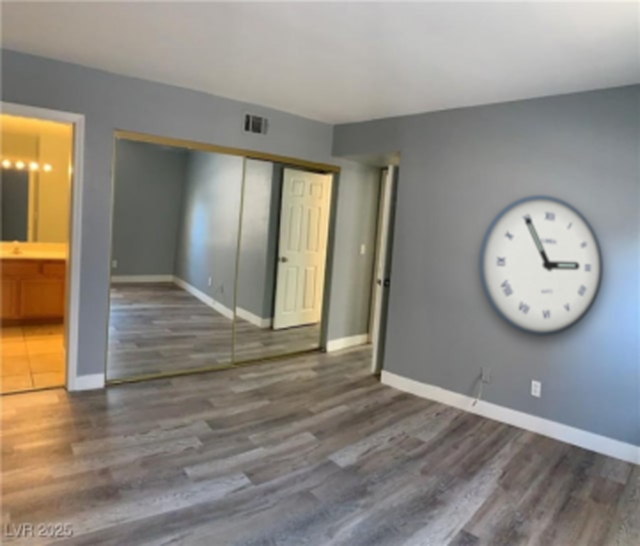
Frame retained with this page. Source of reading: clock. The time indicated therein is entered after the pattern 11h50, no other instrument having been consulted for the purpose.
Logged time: 2h55
